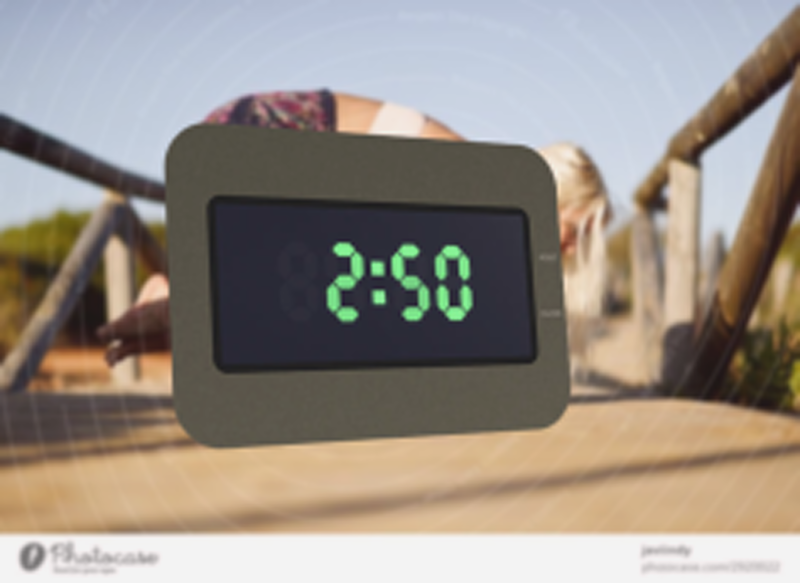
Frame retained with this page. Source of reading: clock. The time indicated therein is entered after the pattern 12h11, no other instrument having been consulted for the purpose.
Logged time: 2h50
